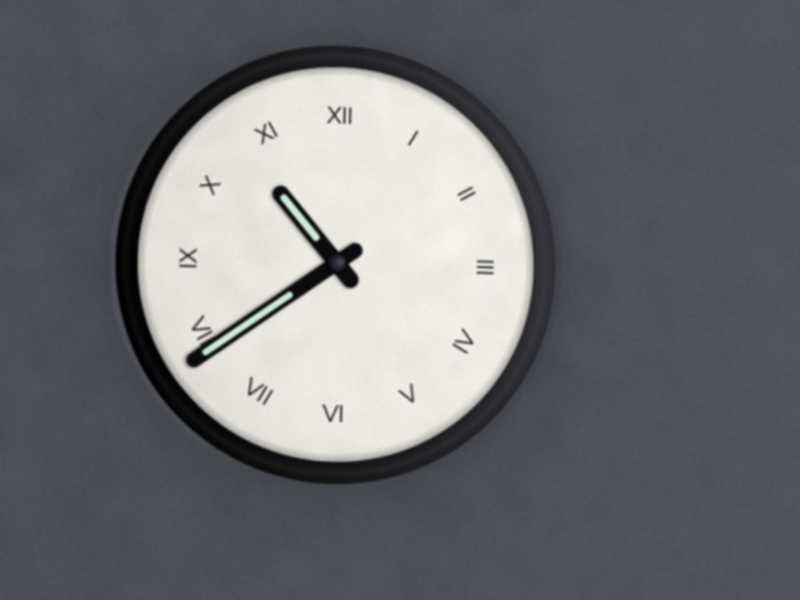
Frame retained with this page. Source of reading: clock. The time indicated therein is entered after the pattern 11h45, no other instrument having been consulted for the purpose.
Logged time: 10h39
